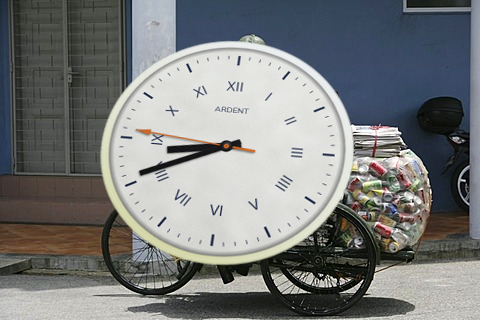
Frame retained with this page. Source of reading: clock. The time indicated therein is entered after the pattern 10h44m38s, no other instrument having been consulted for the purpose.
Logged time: 8h40m46s
